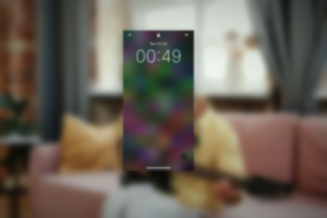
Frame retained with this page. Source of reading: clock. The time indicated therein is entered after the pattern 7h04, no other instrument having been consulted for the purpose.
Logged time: 0h49
